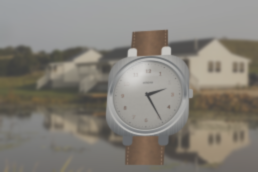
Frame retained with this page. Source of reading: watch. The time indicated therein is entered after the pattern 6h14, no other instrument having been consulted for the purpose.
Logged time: 2h25
